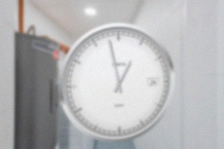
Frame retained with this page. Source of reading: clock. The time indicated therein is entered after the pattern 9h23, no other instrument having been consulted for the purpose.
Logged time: 12h58
